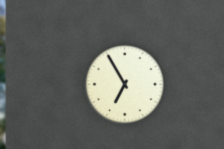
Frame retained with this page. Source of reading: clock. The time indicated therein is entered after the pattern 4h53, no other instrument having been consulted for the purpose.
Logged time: 6h55
